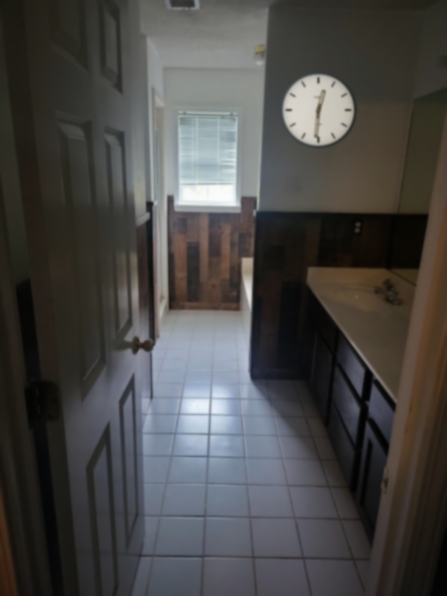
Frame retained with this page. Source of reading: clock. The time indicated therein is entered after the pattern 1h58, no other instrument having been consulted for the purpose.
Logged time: 12h31
